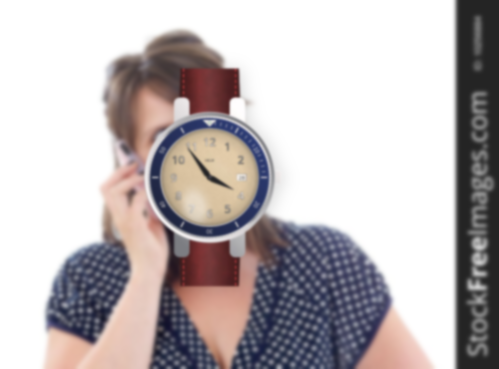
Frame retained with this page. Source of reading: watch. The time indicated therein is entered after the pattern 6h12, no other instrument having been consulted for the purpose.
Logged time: 3h54
